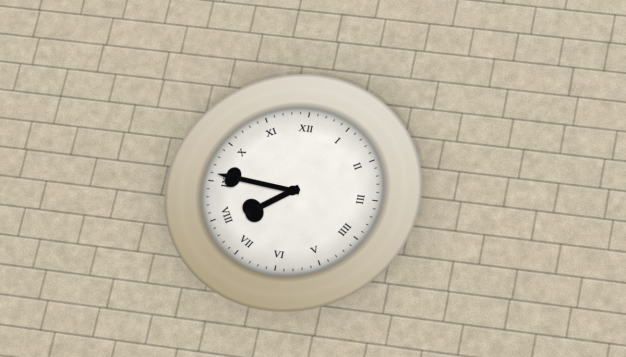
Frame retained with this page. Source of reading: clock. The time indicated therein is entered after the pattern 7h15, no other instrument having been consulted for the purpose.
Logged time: 7h46
